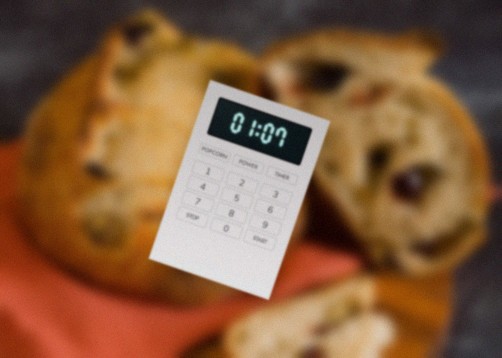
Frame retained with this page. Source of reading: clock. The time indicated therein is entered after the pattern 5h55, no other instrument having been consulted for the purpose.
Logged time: 1h07
